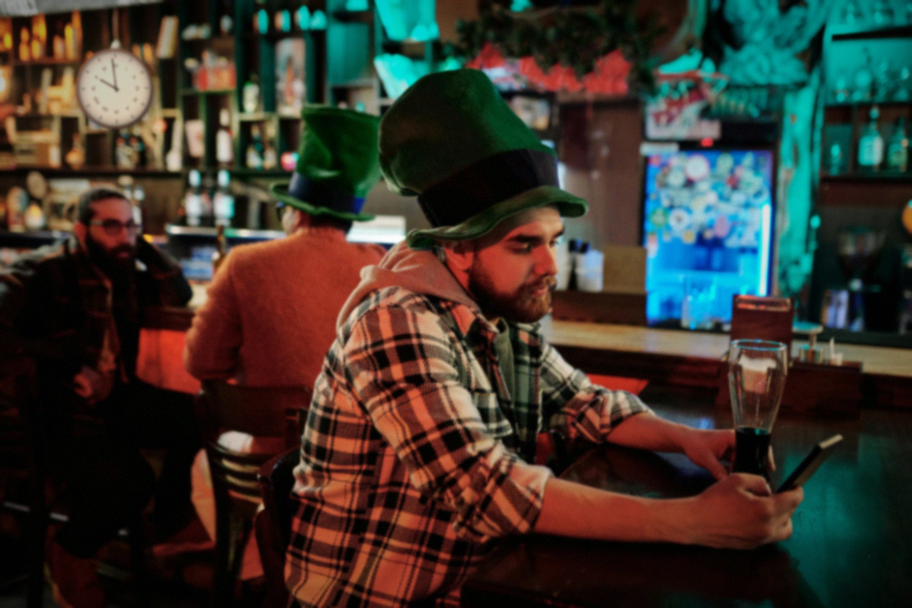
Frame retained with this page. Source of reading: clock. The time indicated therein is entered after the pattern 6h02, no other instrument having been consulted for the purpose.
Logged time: 9h59
